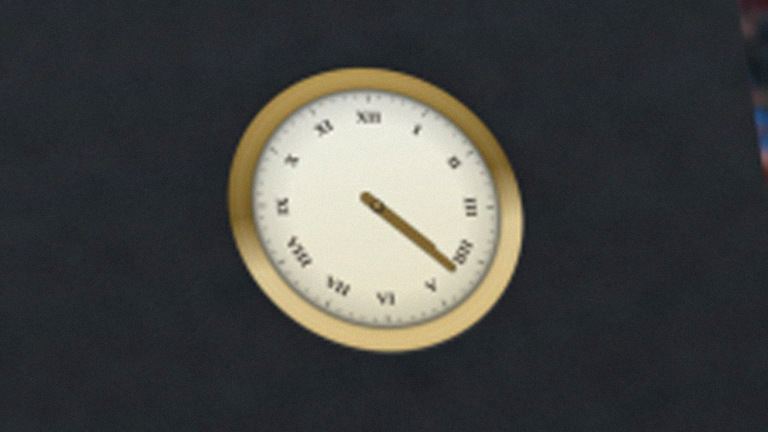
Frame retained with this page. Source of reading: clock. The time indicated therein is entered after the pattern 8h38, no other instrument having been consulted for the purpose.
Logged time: 4h22
